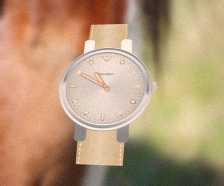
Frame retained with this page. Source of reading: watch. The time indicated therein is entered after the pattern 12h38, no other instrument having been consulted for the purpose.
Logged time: 10h50
